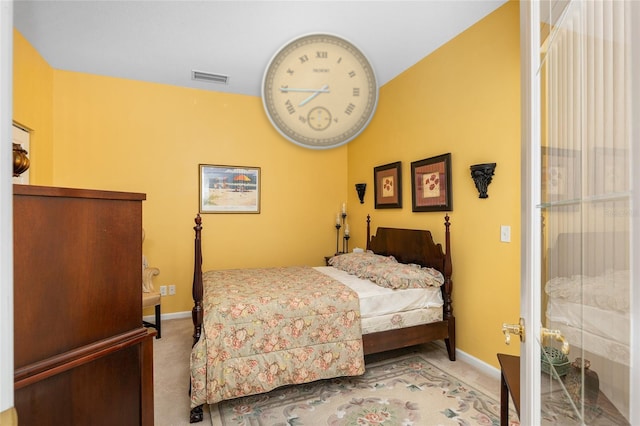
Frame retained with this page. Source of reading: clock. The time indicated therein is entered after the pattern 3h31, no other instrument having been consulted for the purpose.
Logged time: 7h45
